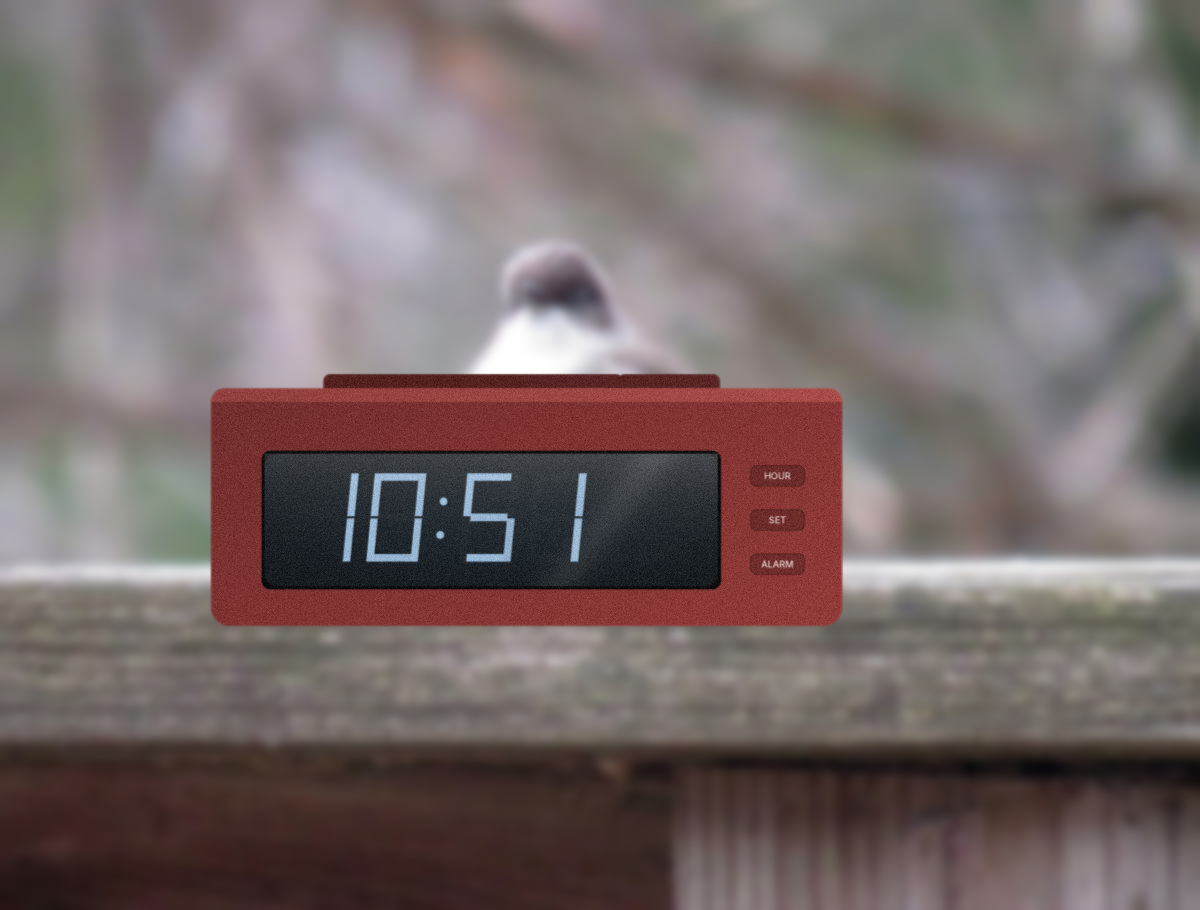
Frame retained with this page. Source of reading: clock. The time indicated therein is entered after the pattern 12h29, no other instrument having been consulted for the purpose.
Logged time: 10h51
